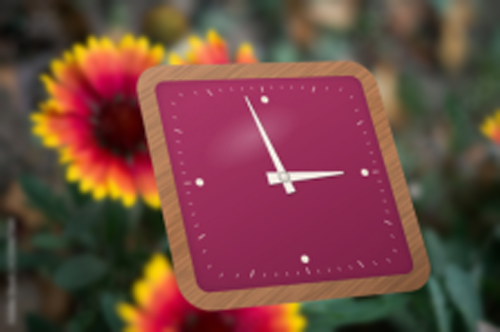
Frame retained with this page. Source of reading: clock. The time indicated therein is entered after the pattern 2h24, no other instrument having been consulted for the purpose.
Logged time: 2h58
